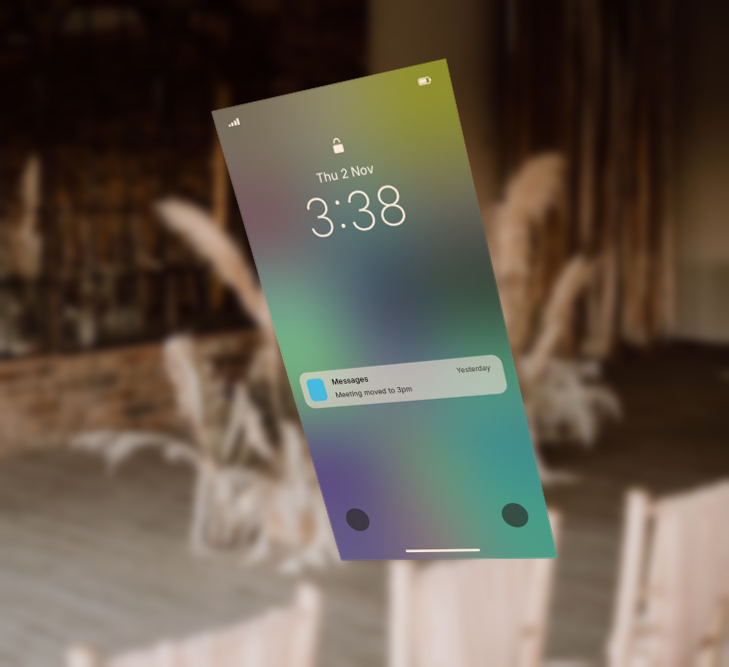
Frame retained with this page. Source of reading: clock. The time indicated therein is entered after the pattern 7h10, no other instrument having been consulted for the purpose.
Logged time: 3h38
